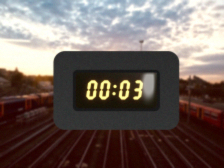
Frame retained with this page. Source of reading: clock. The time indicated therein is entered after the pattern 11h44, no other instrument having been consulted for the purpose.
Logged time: 0h03
